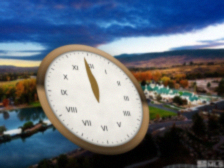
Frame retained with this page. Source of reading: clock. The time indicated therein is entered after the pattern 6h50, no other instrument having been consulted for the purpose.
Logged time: 11h59
